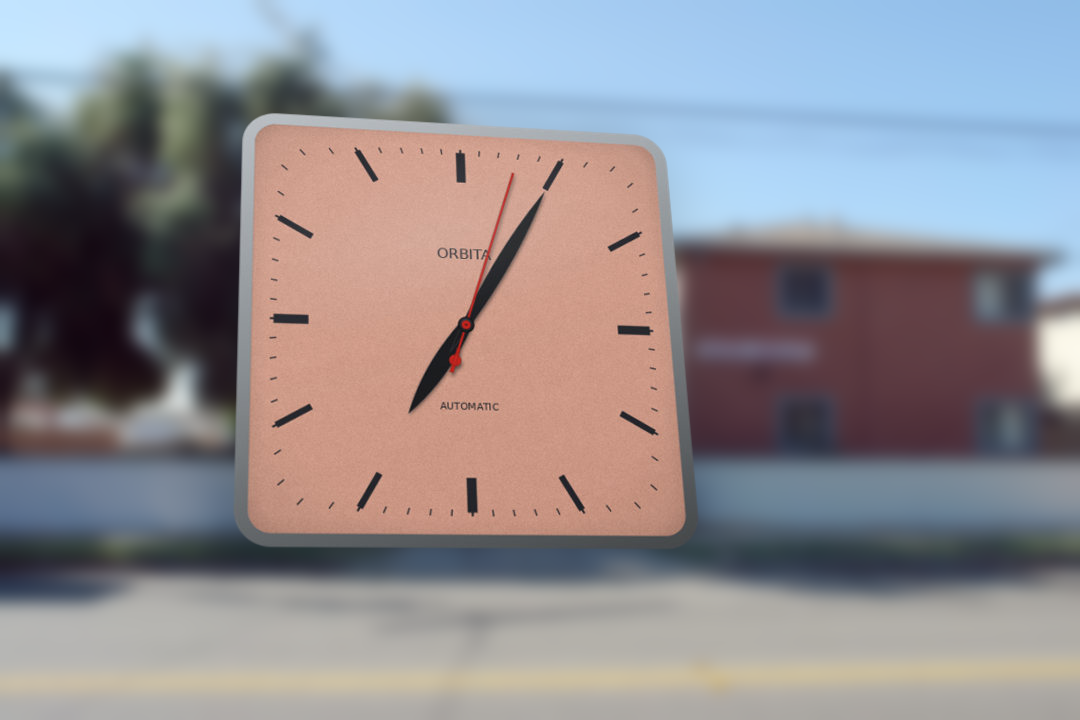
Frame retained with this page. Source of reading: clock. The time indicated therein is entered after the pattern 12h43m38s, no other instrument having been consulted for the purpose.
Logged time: 7h05m03s
